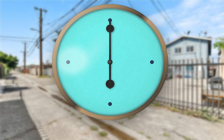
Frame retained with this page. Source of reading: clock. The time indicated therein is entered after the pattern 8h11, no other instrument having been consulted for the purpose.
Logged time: 6h00
